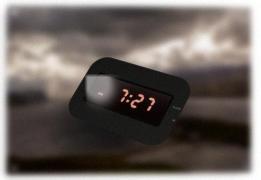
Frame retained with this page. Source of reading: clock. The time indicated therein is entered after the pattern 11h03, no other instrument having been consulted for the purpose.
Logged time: 7h27
